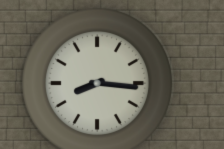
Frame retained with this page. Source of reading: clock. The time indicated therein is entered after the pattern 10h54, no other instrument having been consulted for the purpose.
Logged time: 8h16
